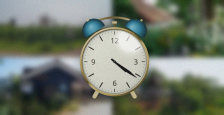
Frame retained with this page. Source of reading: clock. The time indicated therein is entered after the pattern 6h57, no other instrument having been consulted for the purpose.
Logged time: 4h21
